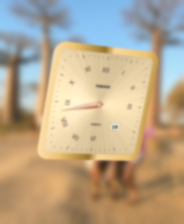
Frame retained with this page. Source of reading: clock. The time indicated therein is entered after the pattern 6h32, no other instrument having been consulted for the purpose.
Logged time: 8h43
